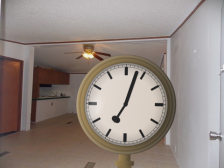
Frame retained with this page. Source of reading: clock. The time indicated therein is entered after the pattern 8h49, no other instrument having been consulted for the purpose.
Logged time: 7h03
